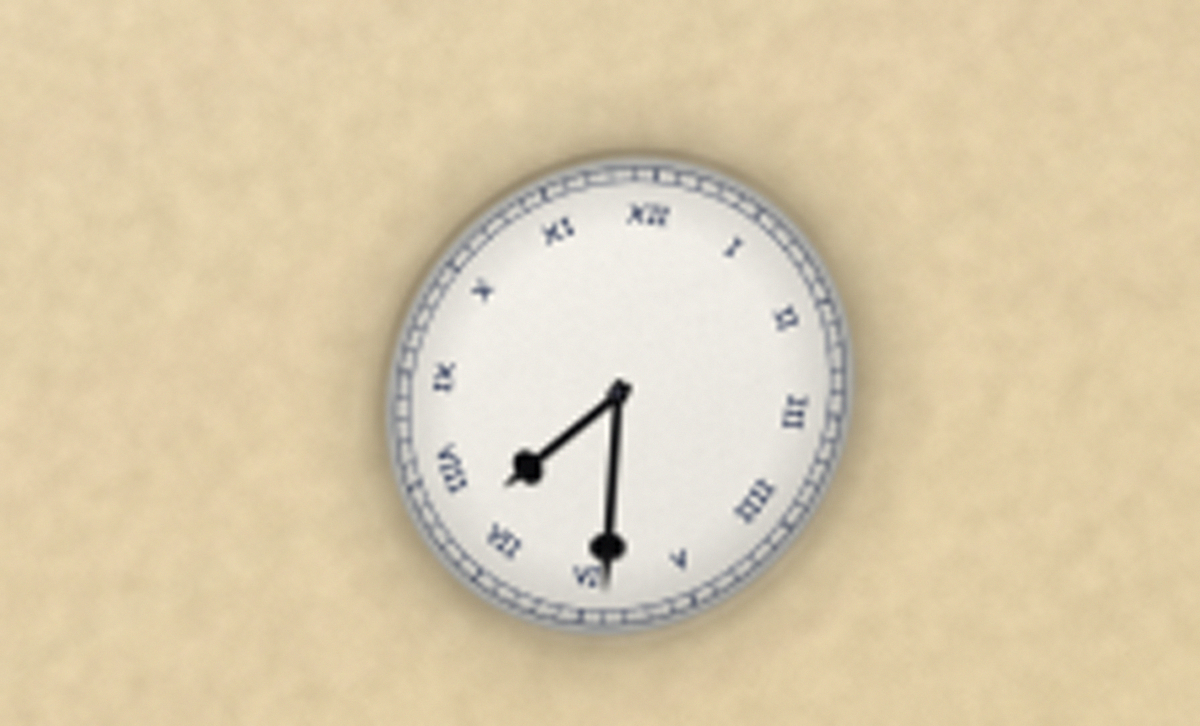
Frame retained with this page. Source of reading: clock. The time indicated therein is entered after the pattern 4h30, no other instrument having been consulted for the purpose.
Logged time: 7h29
